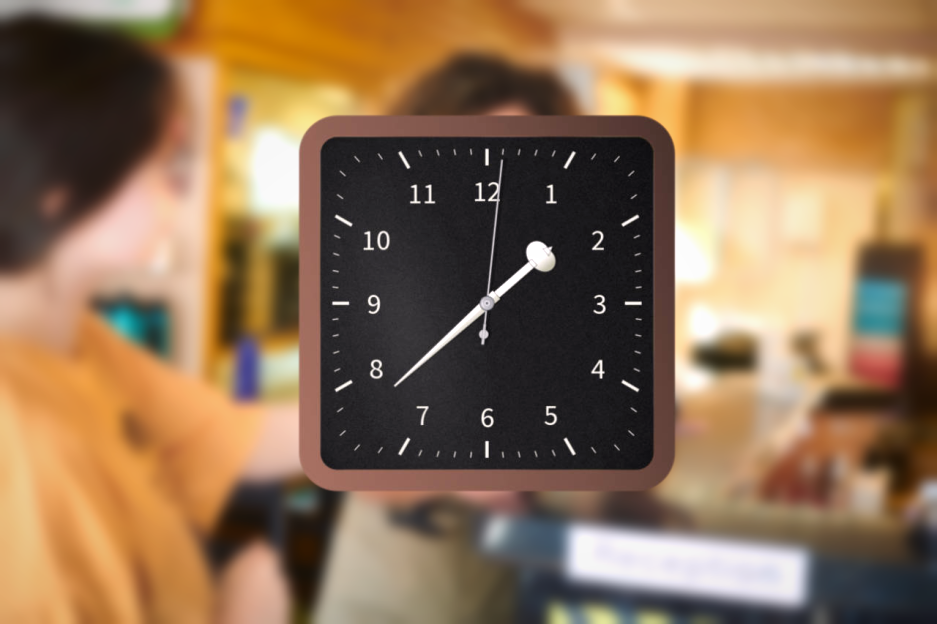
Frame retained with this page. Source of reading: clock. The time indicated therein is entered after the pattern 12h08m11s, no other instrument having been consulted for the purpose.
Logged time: 1h38m01s
